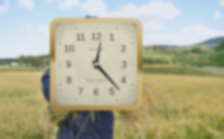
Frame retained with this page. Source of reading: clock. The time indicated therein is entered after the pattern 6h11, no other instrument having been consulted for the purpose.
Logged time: 12h23
